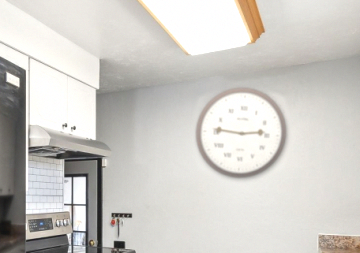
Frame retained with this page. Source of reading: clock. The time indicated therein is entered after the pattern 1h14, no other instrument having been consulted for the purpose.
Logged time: 2h46
